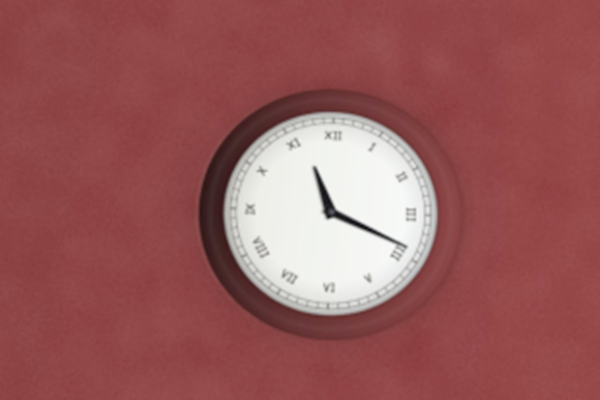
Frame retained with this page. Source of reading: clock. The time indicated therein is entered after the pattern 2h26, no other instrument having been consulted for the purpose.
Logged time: 11h19
